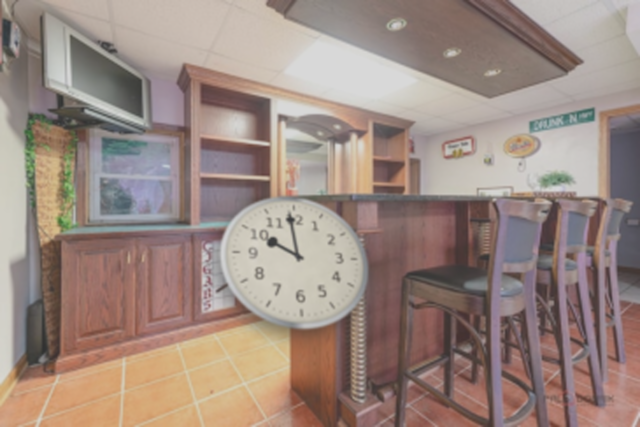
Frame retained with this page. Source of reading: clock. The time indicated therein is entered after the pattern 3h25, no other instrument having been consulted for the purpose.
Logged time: 9h59
